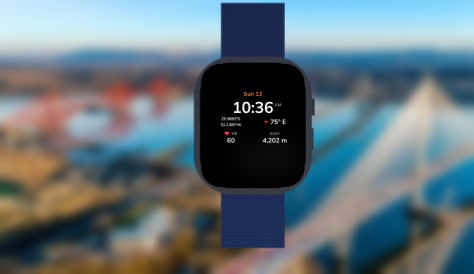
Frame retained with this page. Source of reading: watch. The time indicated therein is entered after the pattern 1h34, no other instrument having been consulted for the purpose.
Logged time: 10h36
